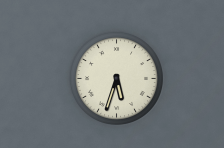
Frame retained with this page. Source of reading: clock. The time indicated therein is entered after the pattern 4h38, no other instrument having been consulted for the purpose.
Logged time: 5h33
